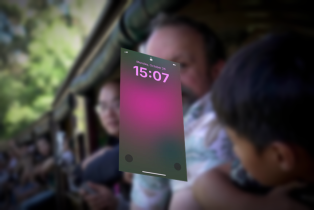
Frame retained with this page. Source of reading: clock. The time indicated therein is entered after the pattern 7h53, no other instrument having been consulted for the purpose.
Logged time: 15h07
